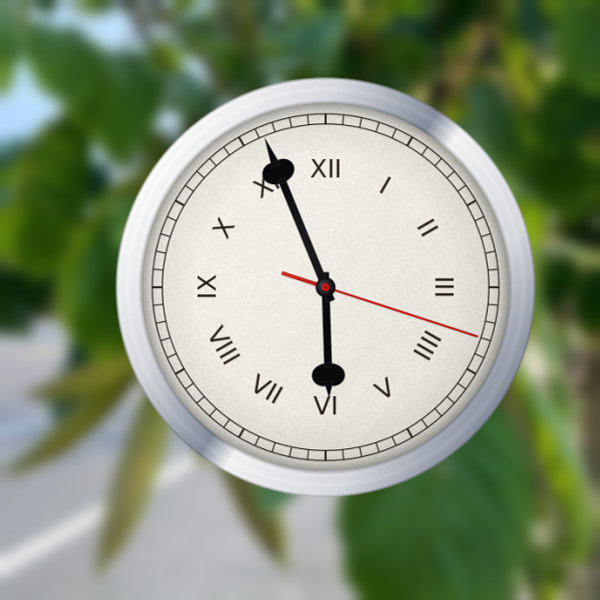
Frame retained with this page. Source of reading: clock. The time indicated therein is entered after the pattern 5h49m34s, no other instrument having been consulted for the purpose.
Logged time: 5h56m18s
